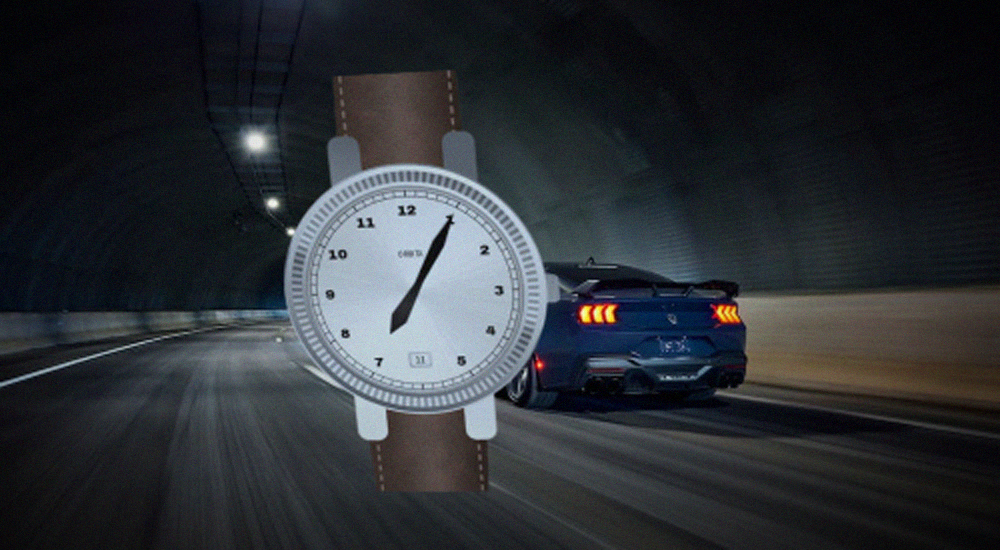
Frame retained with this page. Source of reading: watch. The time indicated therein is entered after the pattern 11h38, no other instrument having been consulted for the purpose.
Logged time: 7h05
